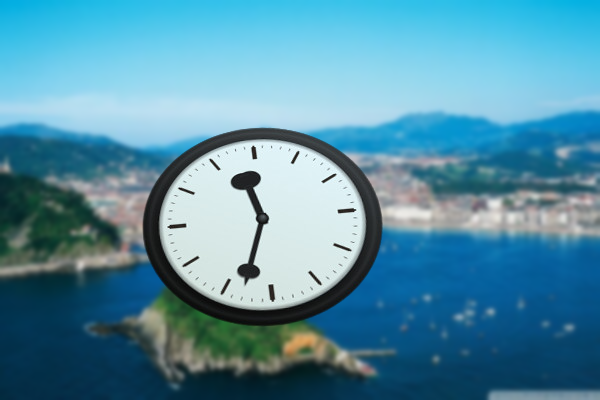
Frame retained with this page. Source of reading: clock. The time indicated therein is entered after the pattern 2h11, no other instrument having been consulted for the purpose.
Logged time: 11h33
